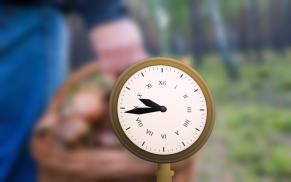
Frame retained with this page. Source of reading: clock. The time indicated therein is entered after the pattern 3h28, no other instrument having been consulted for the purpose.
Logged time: 9h44
